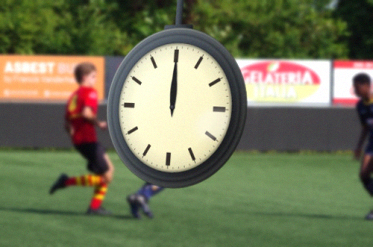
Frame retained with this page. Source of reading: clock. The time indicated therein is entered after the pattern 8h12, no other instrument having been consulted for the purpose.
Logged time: 12h00
